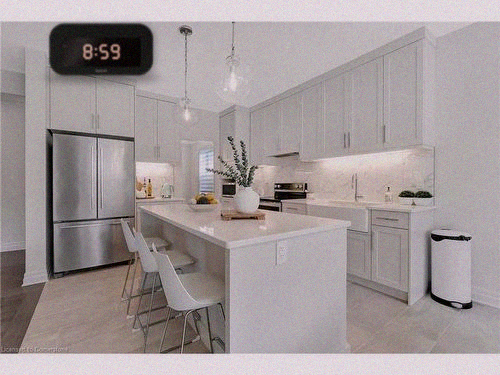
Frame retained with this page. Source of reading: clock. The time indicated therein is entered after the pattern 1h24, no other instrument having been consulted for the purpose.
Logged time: 8h59
